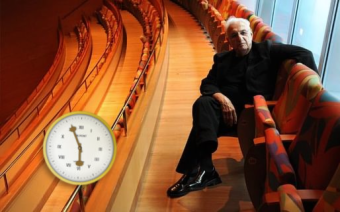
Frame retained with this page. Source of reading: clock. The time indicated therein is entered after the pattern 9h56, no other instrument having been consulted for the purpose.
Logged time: 5h56
